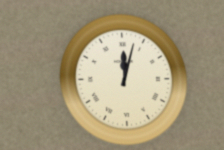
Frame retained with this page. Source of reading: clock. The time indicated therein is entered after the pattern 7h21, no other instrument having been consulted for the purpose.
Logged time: 12h03
